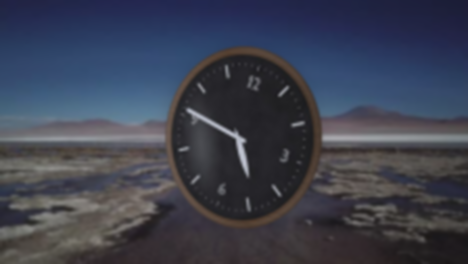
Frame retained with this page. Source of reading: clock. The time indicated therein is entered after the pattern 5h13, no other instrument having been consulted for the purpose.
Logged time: 4h46
